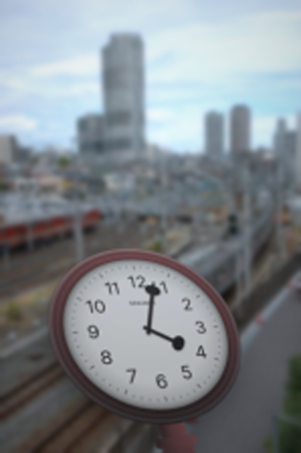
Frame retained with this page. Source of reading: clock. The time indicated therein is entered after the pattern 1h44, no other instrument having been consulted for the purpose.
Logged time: 4h03
